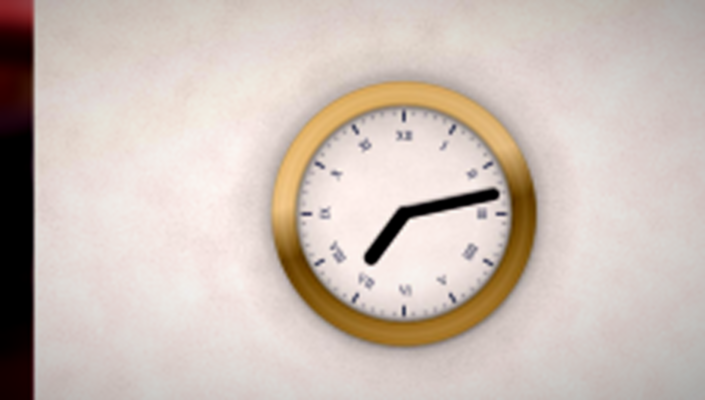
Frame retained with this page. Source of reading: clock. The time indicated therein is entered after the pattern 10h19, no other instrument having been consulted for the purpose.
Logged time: 7h13
